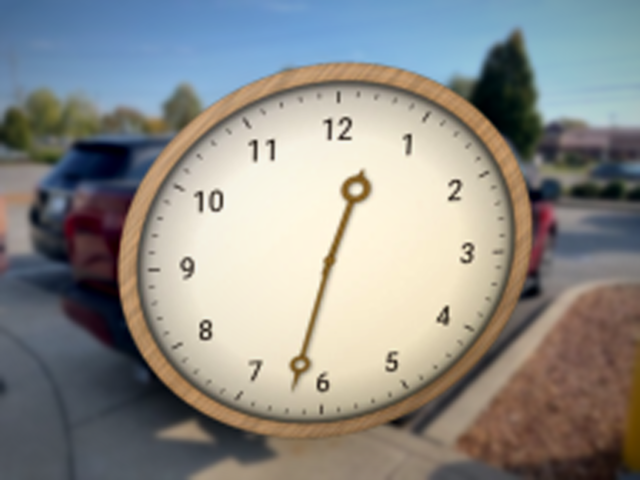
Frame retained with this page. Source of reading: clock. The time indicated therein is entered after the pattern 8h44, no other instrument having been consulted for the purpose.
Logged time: 12h32
